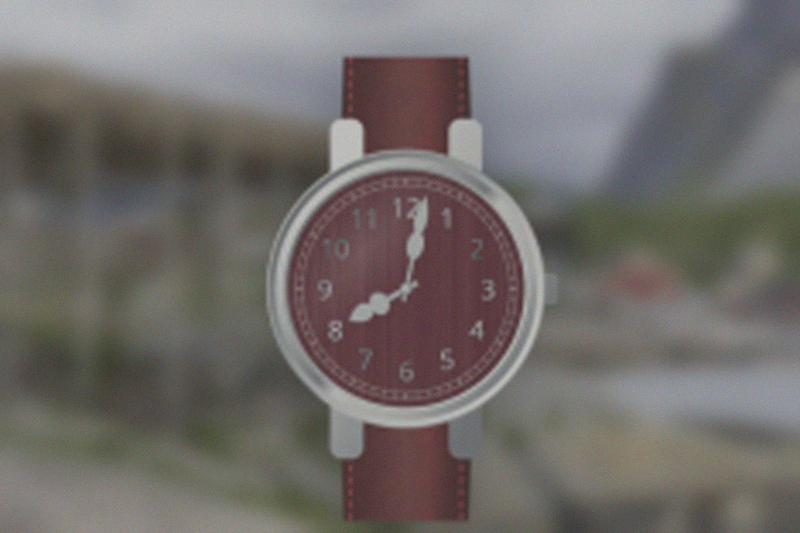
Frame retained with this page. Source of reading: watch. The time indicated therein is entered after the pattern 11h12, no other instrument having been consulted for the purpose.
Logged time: 8h02
